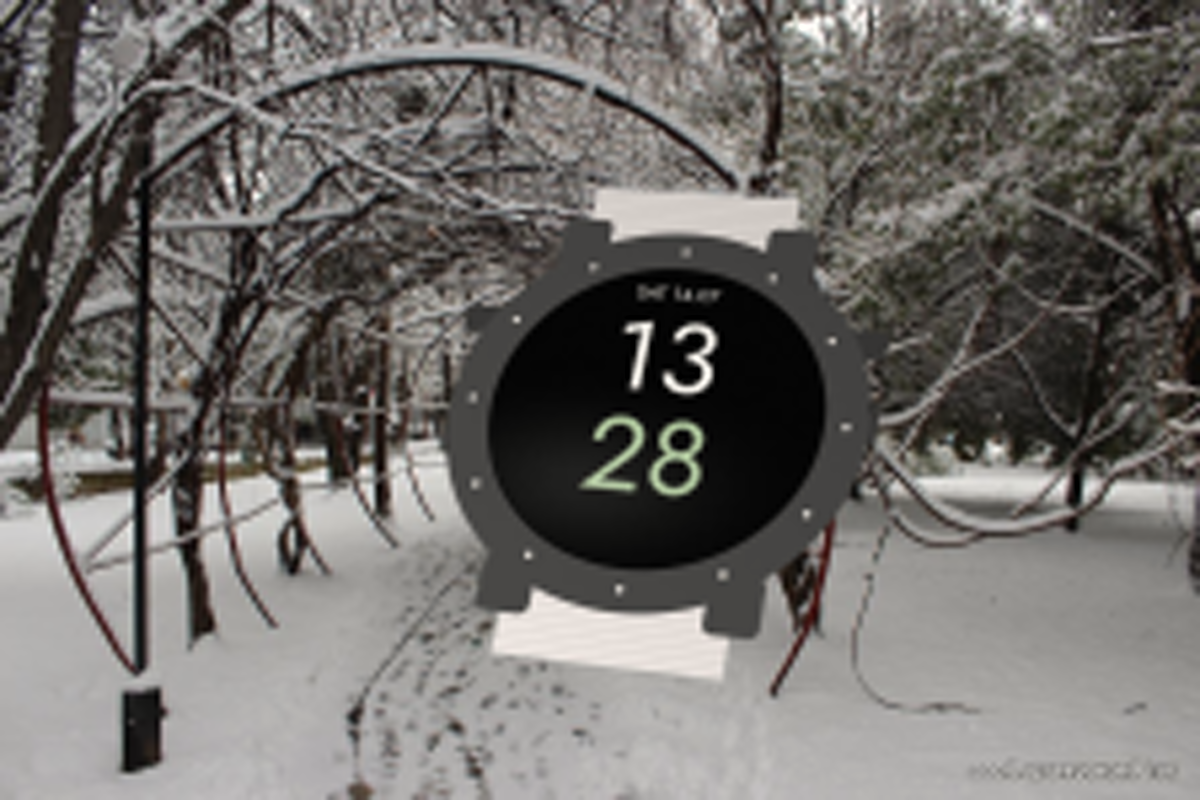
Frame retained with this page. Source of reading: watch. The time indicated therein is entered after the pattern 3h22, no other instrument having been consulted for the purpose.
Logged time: 13h28
